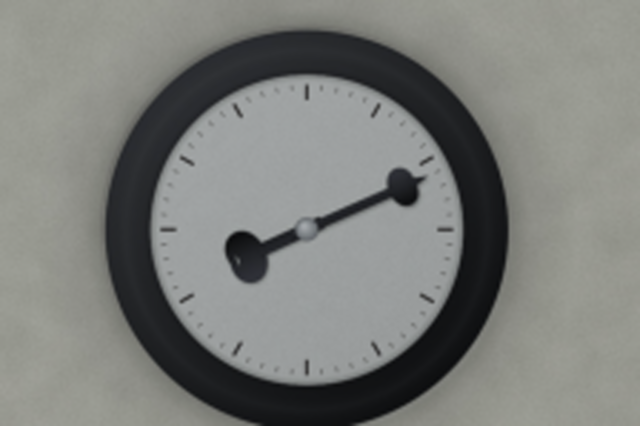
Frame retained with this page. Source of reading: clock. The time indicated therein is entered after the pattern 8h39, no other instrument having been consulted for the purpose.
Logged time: 8h11
